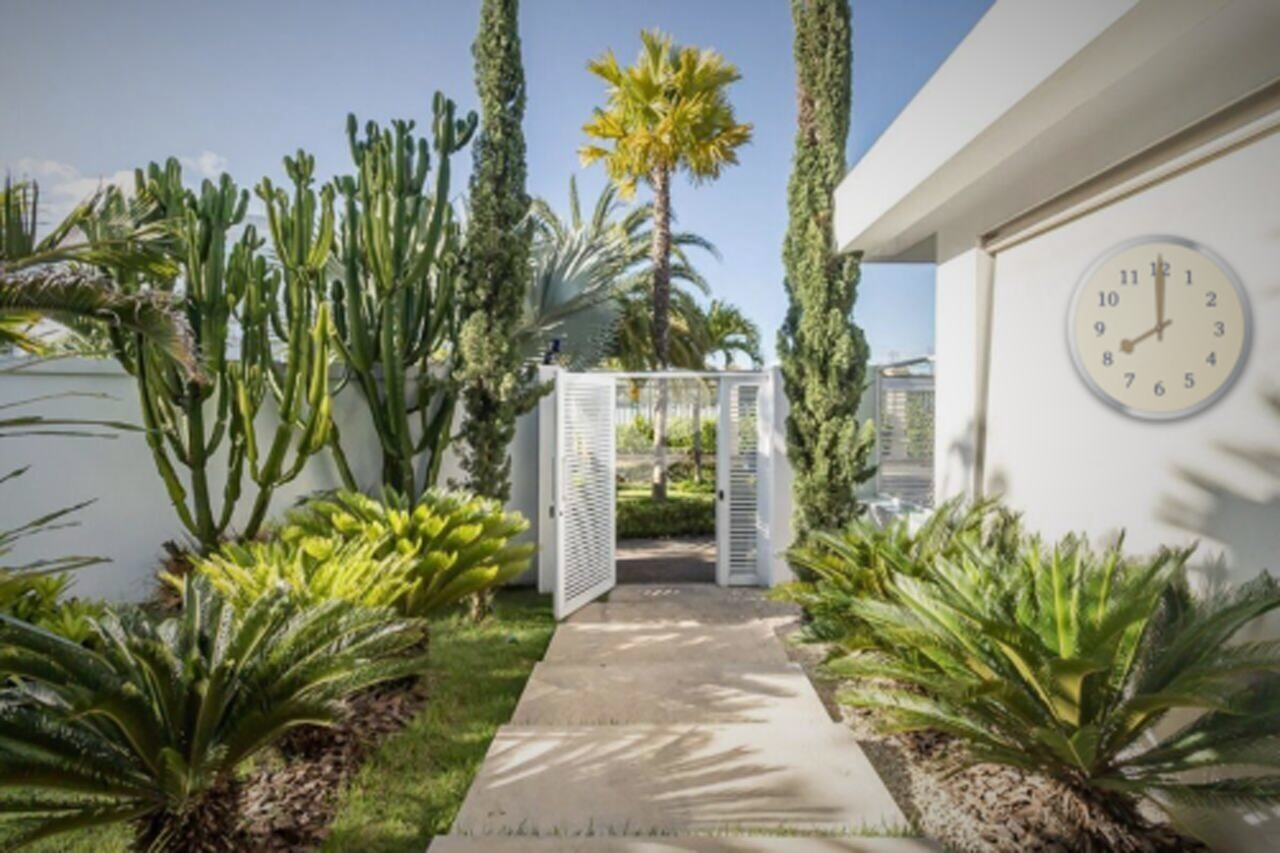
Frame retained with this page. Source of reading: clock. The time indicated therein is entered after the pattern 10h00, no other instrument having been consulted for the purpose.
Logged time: 8h00
